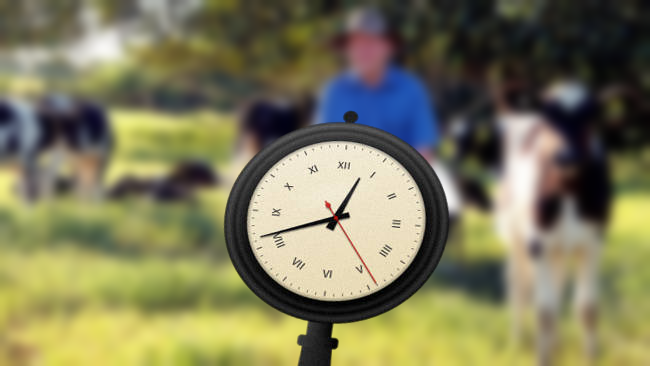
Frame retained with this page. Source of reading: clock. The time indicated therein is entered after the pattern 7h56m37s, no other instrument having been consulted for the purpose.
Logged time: 12h41m24s
